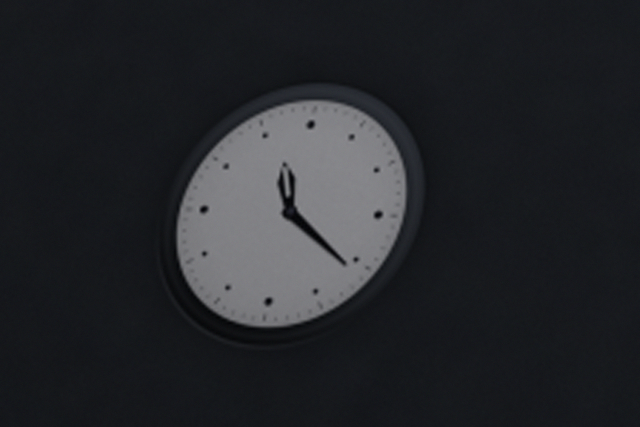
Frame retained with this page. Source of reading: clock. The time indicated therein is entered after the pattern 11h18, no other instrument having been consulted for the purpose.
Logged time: 11h21
